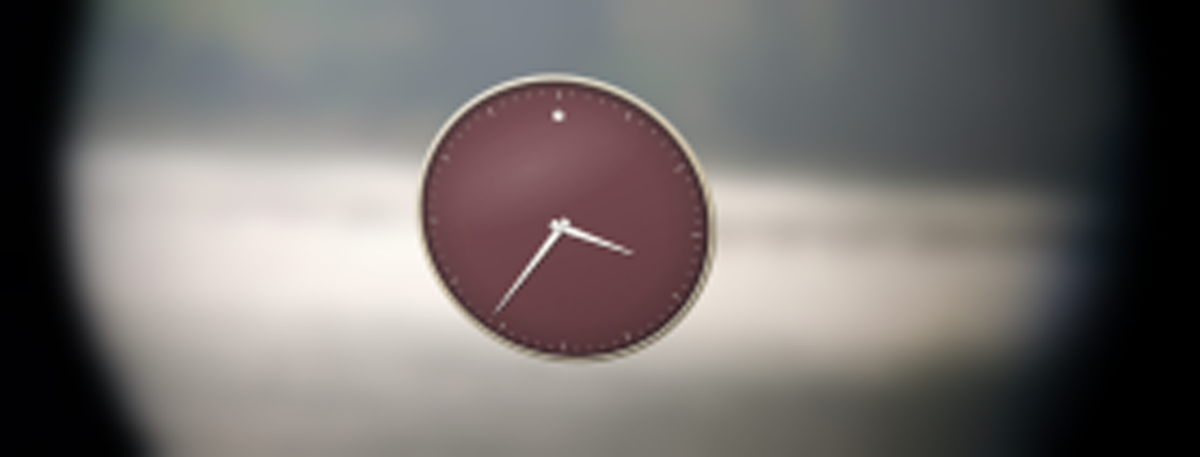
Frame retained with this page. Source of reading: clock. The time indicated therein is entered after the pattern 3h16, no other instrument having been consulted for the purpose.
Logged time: 3h36
